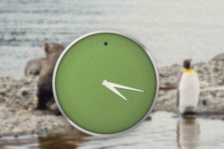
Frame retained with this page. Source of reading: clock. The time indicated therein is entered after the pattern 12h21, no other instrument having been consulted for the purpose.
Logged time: 4h17
